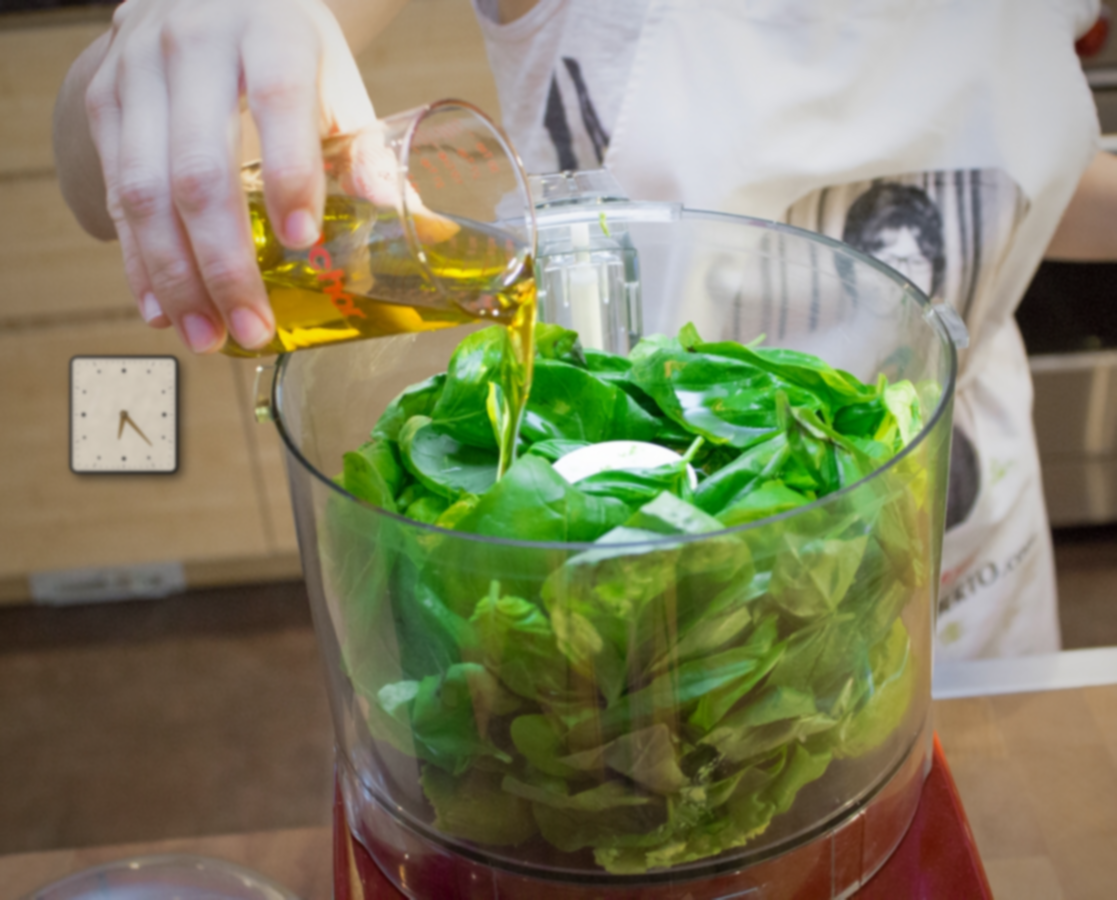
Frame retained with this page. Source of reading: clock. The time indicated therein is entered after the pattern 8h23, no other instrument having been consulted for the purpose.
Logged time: 6h23
